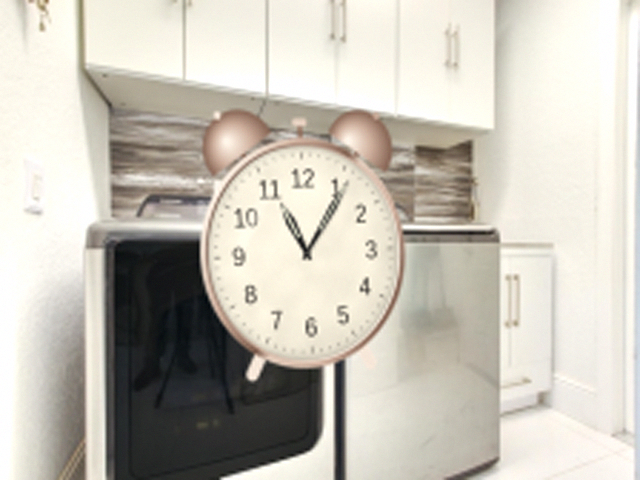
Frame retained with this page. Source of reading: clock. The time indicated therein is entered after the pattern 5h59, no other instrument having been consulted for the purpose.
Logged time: 11h06
